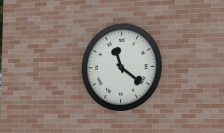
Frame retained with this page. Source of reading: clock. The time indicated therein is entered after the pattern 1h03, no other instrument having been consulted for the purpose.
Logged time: 11h21
